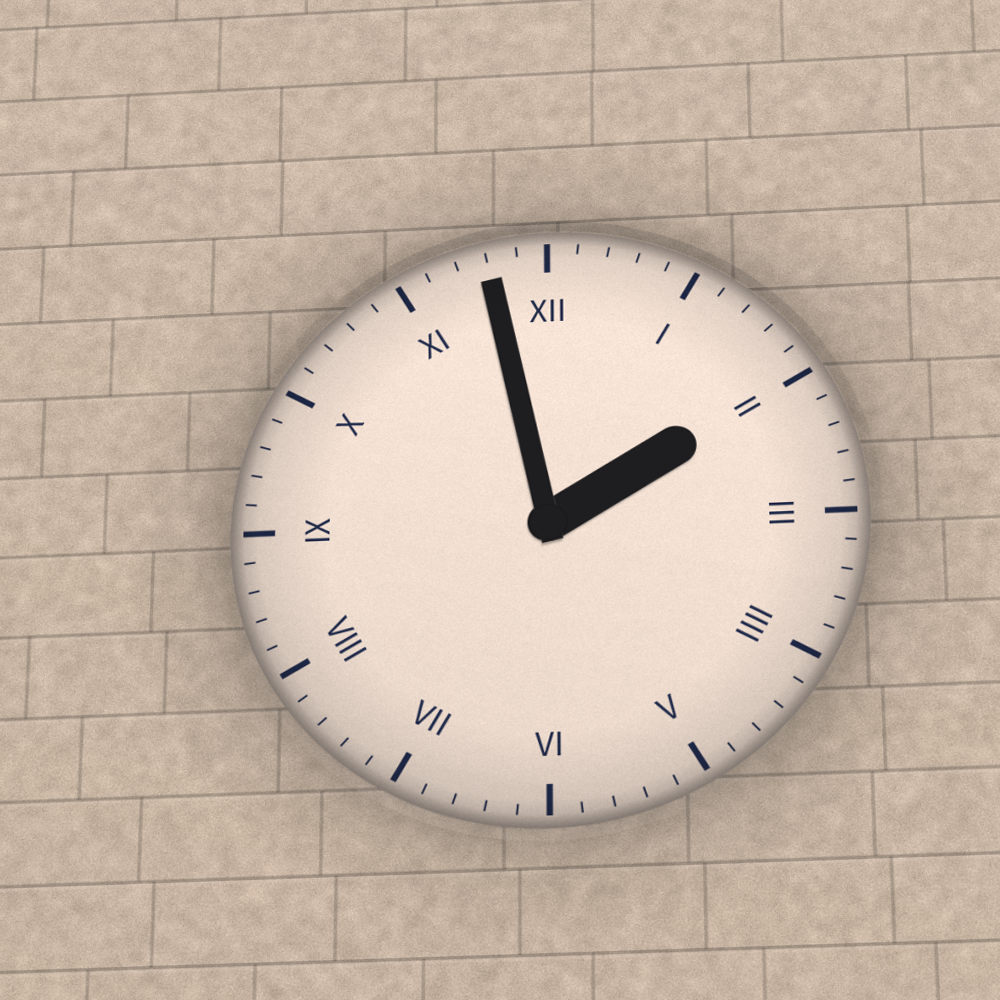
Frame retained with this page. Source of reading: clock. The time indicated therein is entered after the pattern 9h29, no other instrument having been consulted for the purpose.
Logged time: 1h58
